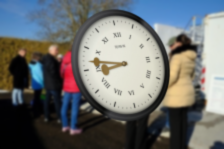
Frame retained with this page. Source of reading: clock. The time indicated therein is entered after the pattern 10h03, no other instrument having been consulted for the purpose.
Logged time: 8h47
